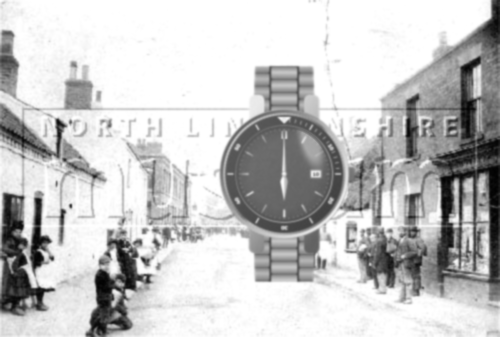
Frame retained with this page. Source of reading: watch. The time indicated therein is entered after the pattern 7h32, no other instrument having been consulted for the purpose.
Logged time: 6h00
